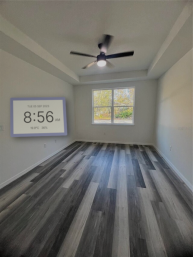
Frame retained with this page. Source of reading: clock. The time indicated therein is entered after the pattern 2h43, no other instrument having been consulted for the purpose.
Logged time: 8h56
